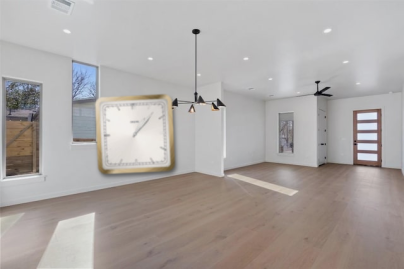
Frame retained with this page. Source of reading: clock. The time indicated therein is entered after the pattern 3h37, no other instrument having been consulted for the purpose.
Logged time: 1h07
